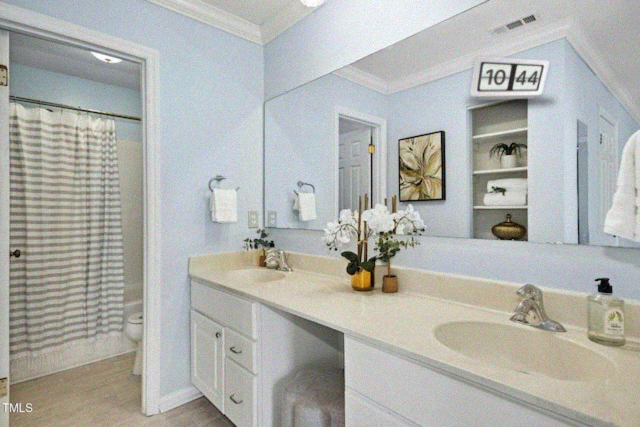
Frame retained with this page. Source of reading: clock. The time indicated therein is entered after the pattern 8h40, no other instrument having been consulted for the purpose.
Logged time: 10h44
